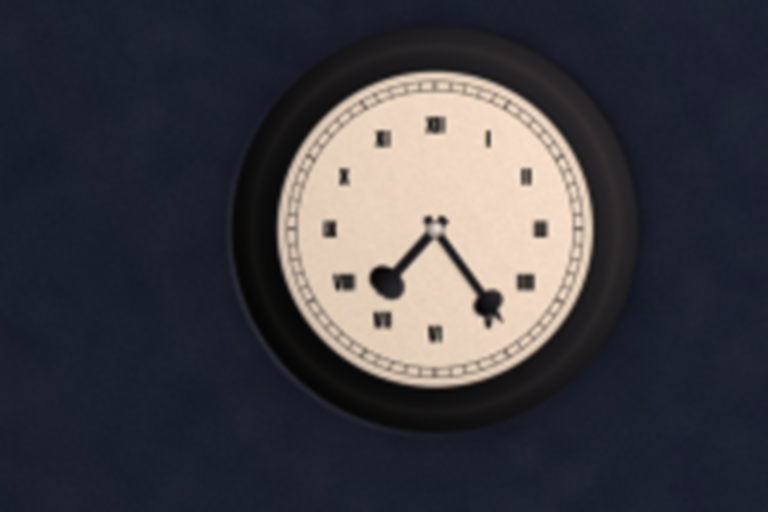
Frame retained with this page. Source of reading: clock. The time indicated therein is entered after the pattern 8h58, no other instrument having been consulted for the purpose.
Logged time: 7h24
